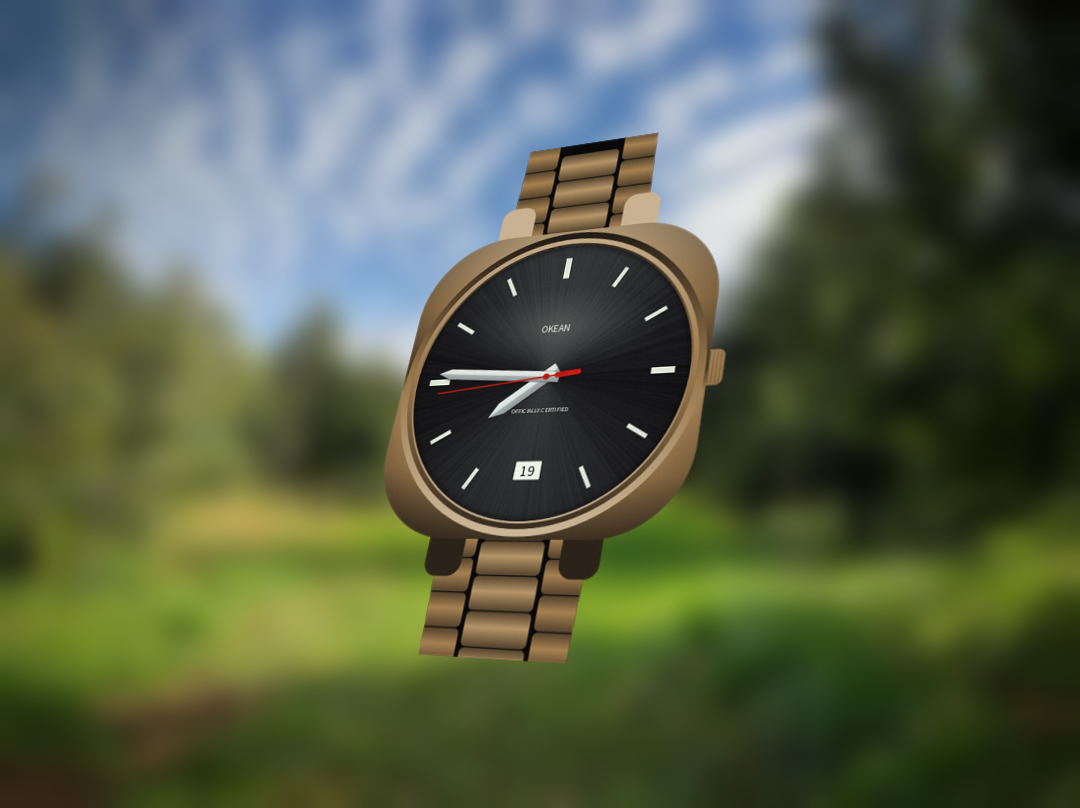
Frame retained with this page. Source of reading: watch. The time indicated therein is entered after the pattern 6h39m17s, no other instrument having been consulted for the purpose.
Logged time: 7h45m44s
